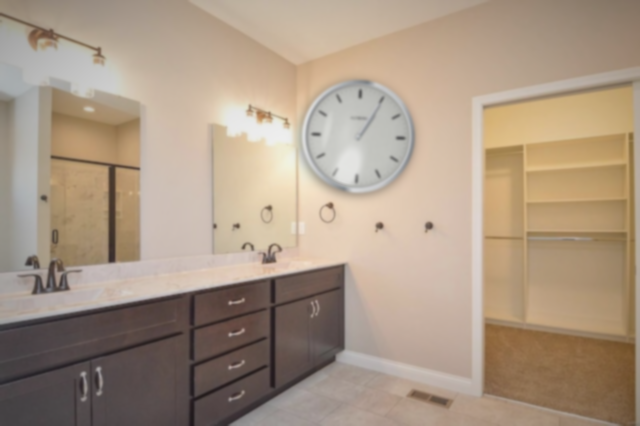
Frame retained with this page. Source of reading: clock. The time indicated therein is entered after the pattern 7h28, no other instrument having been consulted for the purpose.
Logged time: 1h05
